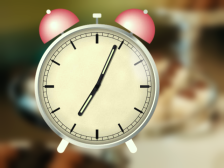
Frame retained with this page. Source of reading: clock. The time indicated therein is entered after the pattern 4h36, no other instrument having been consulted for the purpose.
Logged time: 7h04
